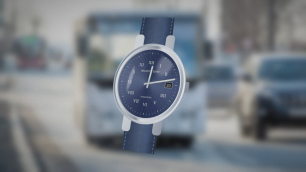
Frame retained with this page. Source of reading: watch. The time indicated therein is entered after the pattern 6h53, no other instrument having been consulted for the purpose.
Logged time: 12h13
